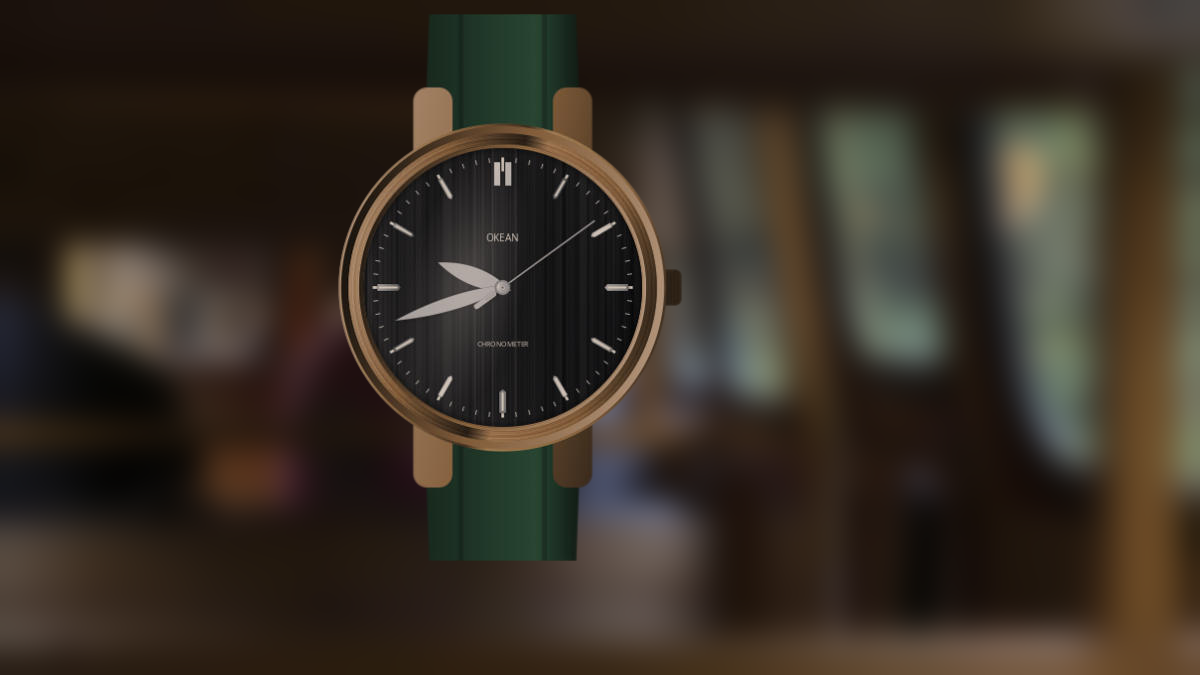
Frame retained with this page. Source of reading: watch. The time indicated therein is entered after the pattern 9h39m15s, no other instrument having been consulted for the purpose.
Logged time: 9h42m09s
